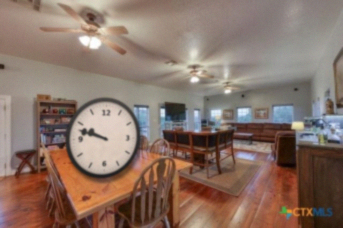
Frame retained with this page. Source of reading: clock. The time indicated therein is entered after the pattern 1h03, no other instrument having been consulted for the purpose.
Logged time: 9h48
